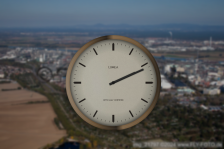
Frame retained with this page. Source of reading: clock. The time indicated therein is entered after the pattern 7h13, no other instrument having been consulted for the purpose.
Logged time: 2h11
